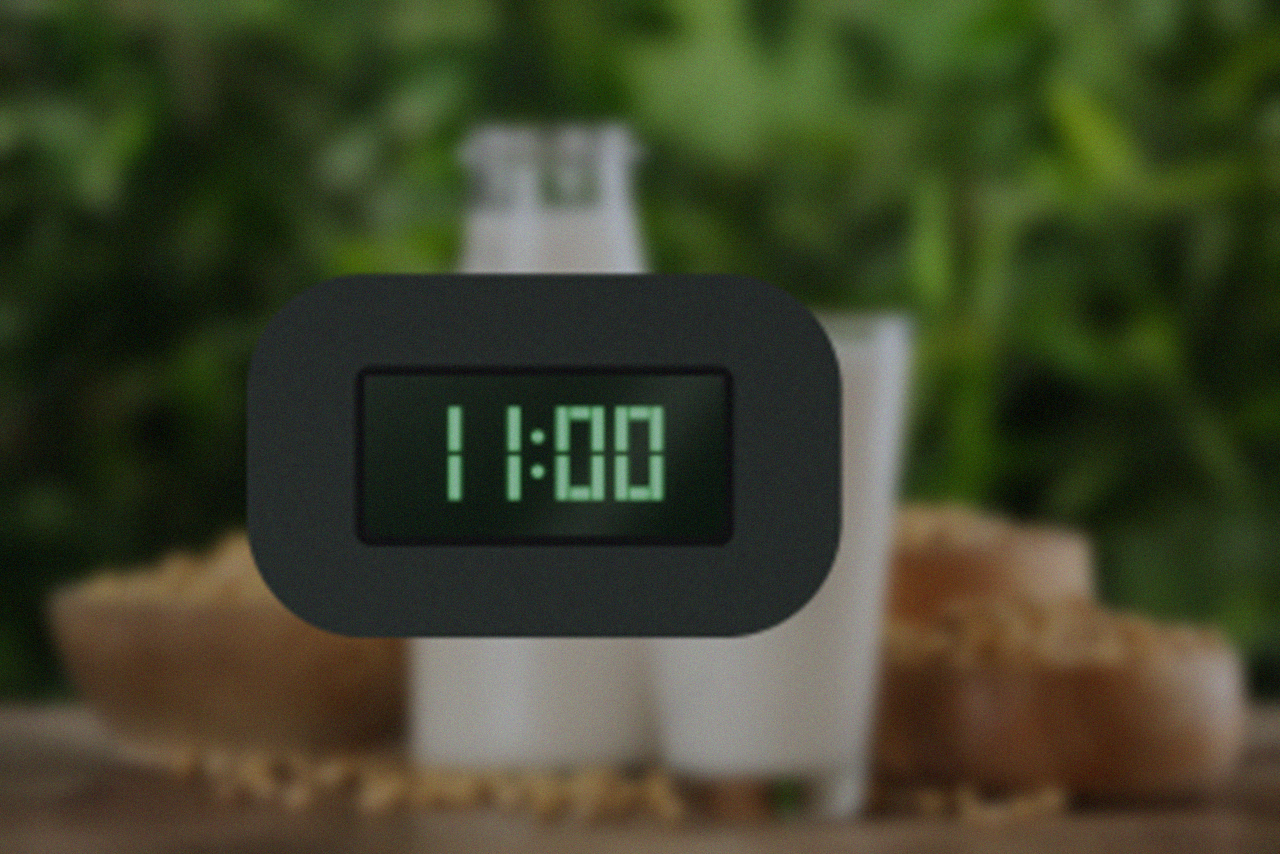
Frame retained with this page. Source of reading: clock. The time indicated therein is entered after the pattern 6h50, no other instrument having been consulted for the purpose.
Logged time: 11h00
